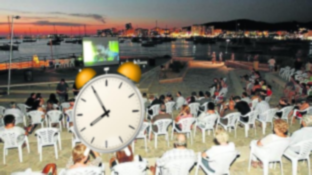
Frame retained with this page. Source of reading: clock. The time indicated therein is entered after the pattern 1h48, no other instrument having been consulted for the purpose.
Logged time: 7h55
